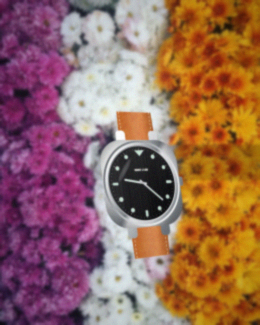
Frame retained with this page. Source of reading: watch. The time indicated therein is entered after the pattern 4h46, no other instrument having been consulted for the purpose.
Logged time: 9h22
